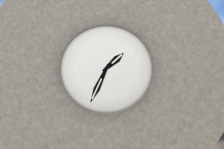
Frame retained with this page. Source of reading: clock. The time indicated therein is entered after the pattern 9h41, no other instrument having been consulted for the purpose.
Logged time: 1h34
